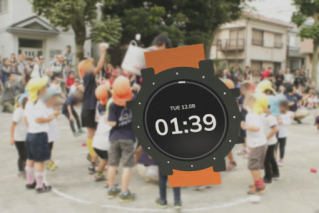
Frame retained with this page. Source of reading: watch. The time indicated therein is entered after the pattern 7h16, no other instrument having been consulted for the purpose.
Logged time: 1h39
